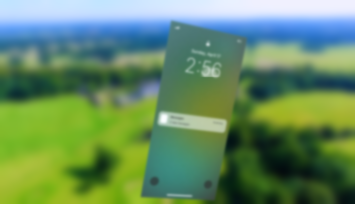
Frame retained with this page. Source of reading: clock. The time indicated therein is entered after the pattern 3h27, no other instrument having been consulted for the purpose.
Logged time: 2h56
